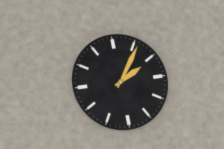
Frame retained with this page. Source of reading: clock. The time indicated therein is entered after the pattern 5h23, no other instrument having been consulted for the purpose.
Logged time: 2h06
